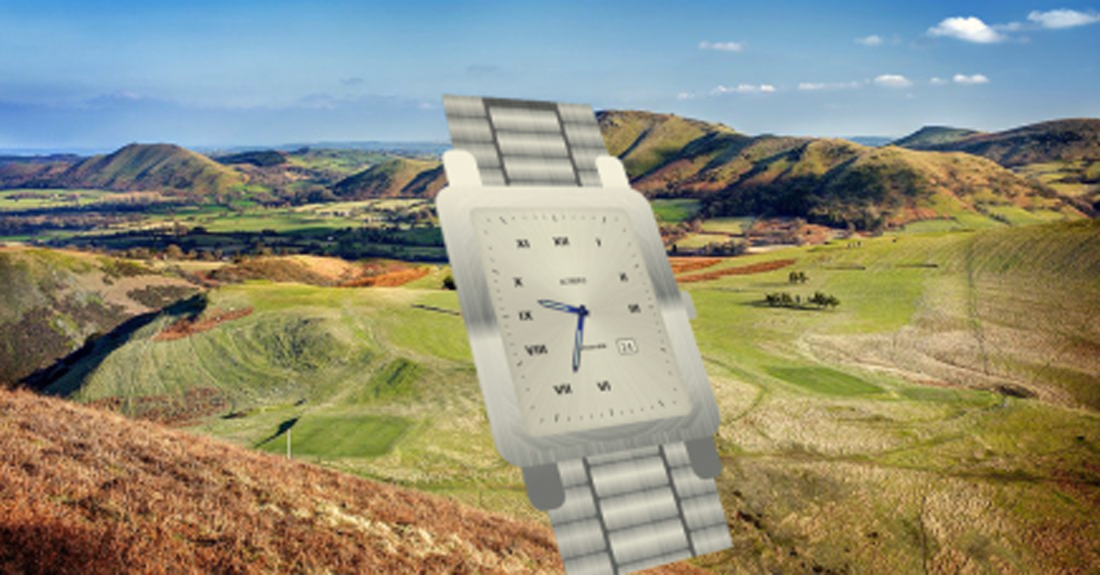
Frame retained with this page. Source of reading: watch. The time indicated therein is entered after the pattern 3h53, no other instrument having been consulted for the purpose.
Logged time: 9h34
